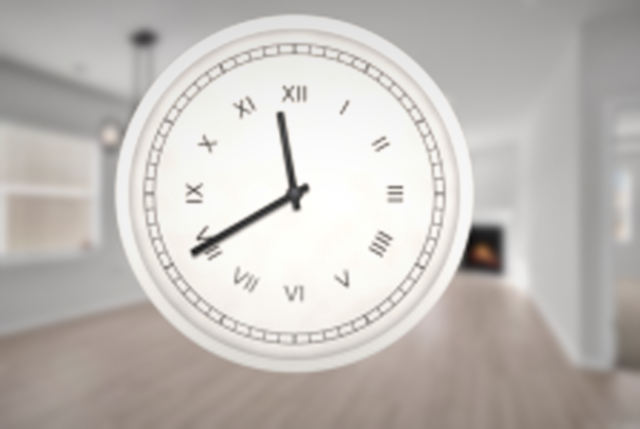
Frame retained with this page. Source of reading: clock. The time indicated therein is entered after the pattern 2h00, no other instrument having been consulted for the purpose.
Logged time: 11h40
